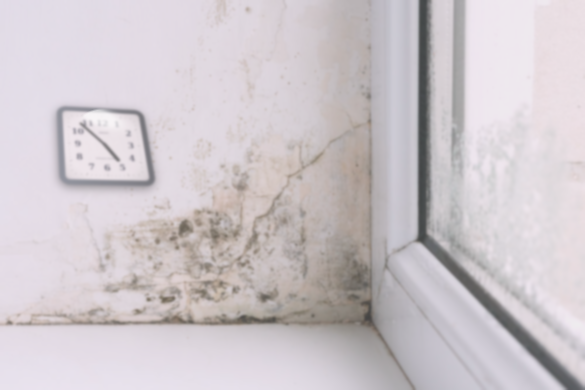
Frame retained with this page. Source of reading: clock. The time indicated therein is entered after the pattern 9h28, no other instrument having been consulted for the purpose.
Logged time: 4h53
